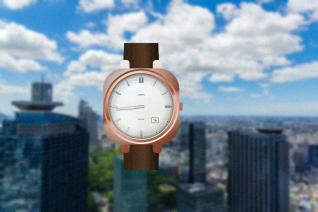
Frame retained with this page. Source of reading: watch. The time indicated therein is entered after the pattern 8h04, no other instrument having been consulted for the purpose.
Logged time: 8h44
